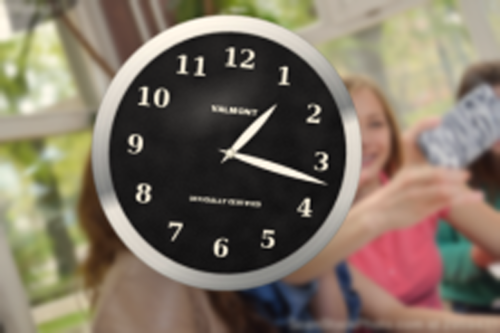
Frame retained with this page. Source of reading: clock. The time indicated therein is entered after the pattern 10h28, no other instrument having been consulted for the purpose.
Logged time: 1h17
